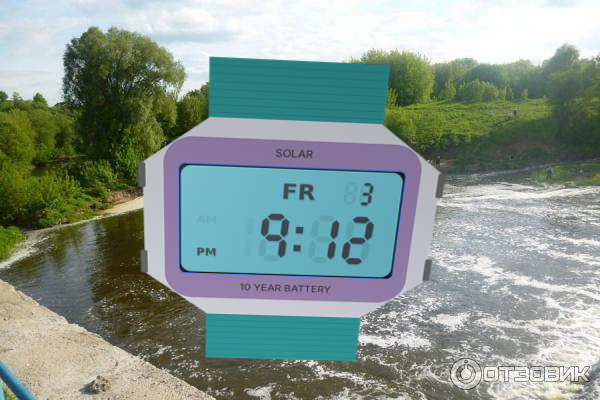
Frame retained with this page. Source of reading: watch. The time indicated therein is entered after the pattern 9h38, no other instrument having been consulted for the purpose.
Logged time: 9h12
